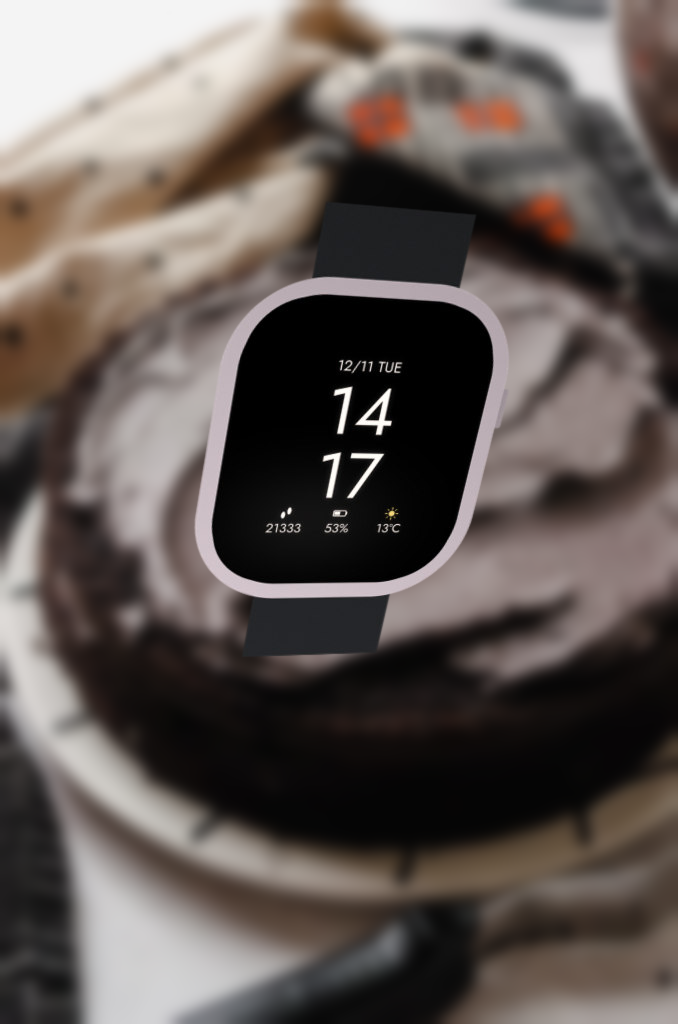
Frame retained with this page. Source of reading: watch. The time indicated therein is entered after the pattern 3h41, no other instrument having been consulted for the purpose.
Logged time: 14h17
